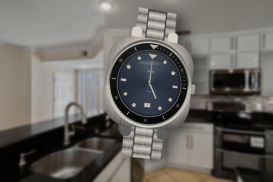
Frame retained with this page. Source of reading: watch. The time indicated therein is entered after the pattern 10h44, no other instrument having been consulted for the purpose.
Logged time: 5h00
